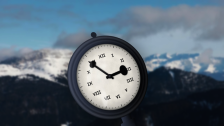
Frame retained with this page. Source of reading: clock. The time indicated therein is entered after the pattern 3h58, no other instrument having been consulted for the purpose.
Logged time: 2h54
